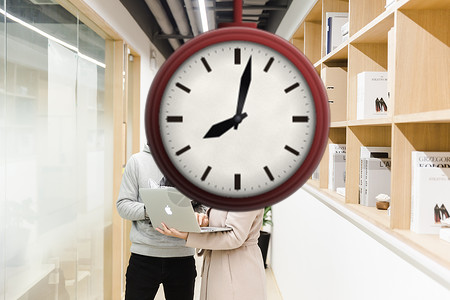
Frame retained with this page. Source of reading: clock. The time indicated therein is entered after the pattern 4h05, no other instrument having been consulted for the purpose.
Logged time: 8h02
